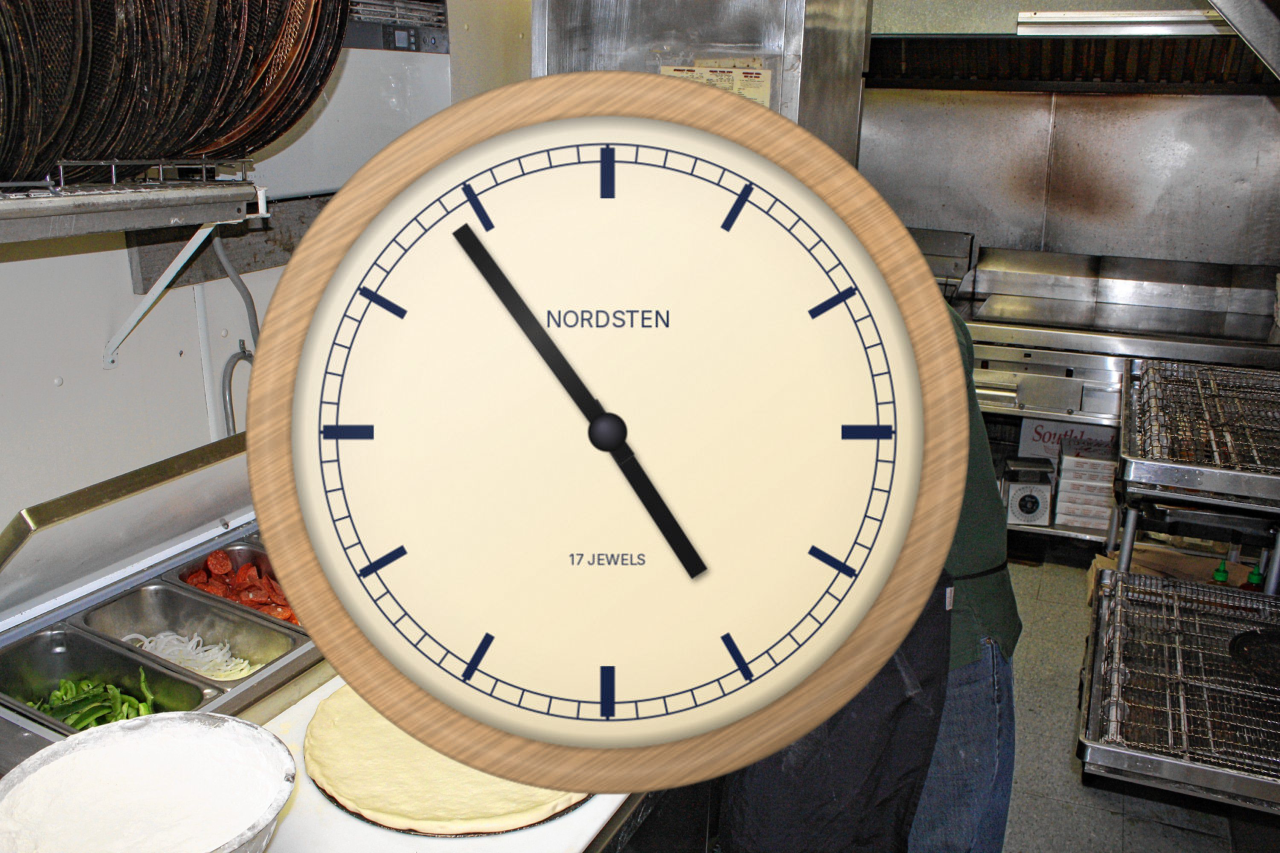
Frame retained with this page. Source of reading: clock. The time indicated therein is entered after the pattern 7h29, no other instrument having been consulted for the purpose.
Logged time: 4h54
